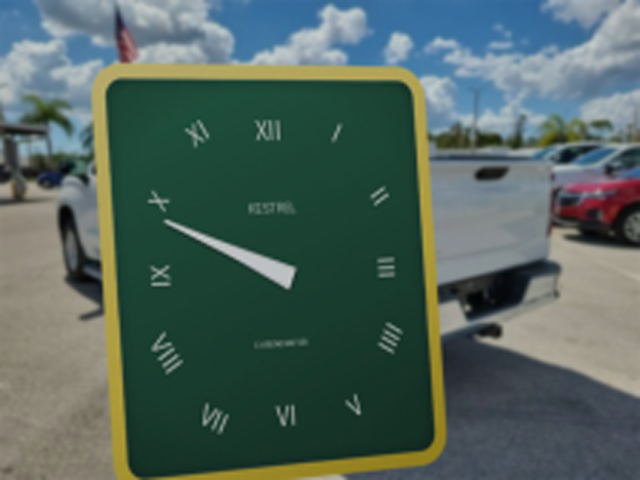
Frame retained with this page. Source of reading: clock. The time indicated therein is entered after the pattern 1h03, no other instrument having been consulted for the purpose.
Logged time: 9h49
